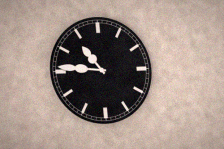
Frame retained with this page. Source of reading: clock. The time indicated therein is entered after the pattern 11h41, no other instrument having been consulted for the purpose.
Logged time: 10h46
